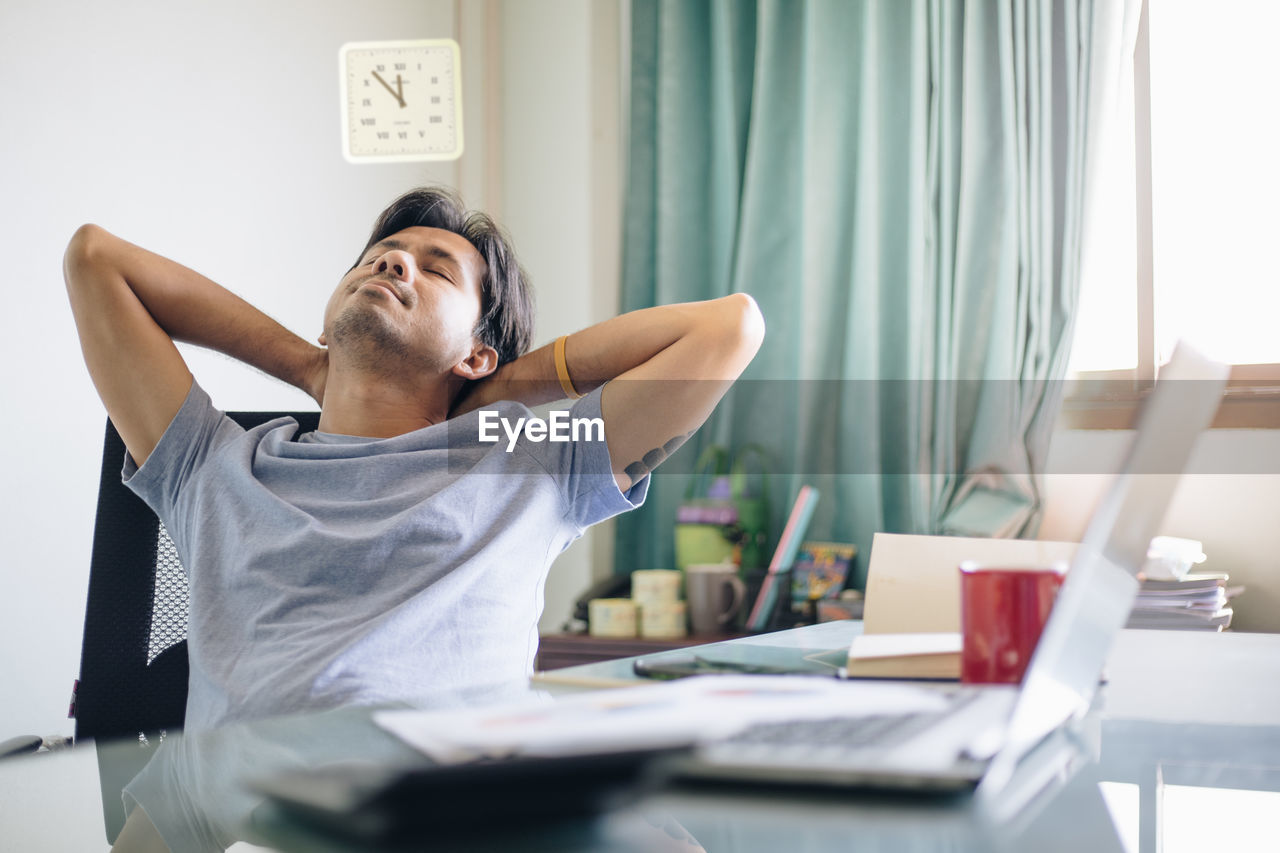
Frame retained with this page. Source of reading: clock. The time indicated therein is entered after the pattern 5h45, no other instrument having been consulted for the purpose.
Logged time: 11h53
